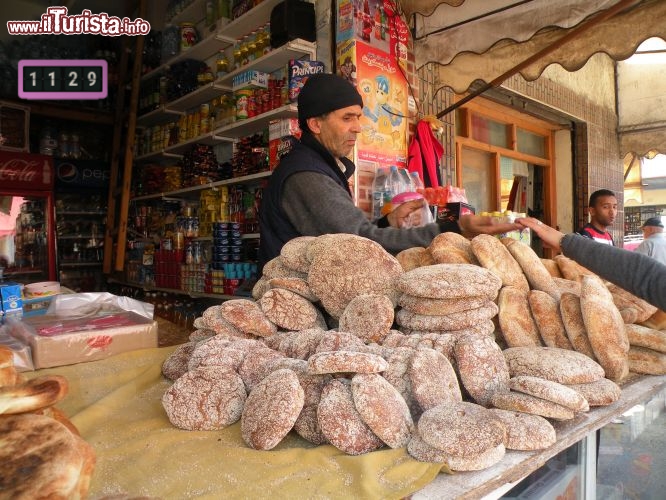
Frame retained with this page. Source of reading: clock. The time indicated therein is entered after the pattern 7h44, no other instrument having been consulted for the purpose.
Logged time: 11h29
